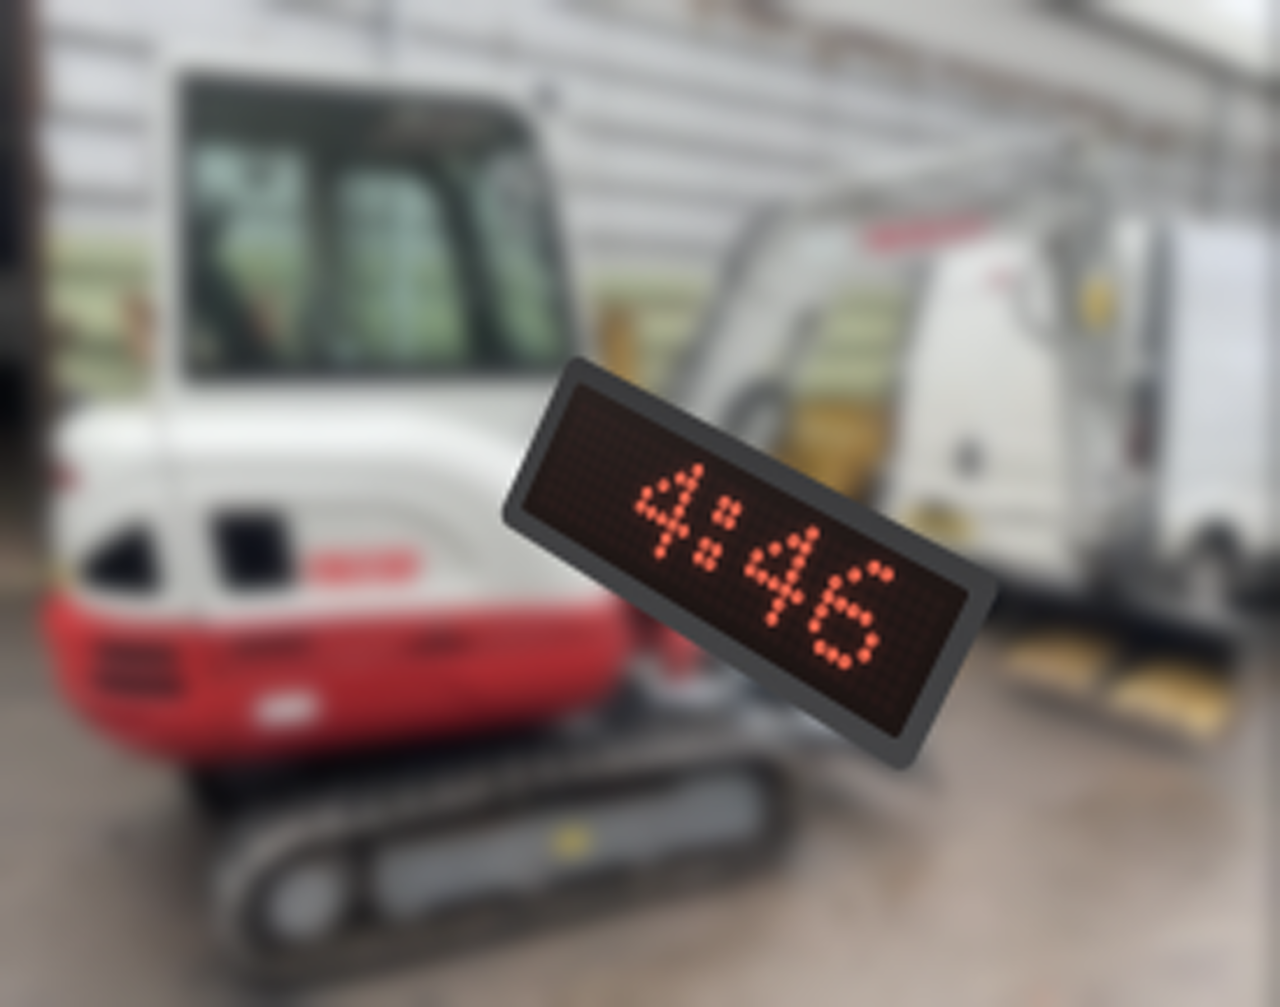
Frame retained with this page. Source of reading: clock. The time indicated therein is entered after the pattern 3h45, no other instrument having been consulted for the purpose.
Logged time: 4h46
